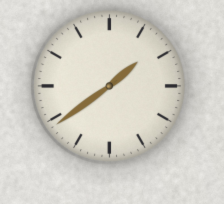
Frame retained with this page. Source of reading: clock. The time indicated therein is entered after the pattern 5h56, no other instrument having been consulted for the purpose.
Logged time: 1h39
